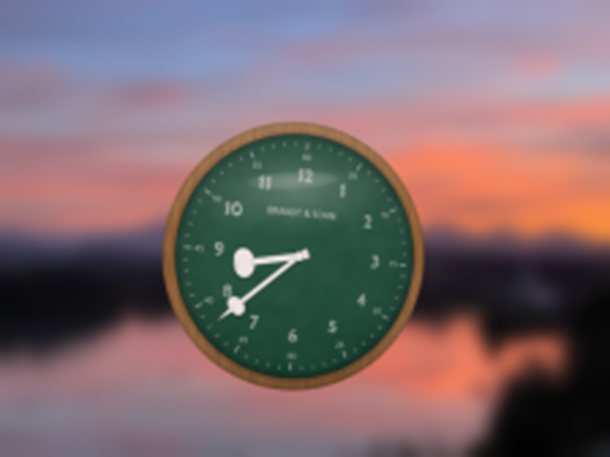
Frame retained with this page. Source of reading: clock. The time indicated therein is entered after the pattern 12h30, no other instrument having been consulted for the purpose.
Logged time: 8h38
